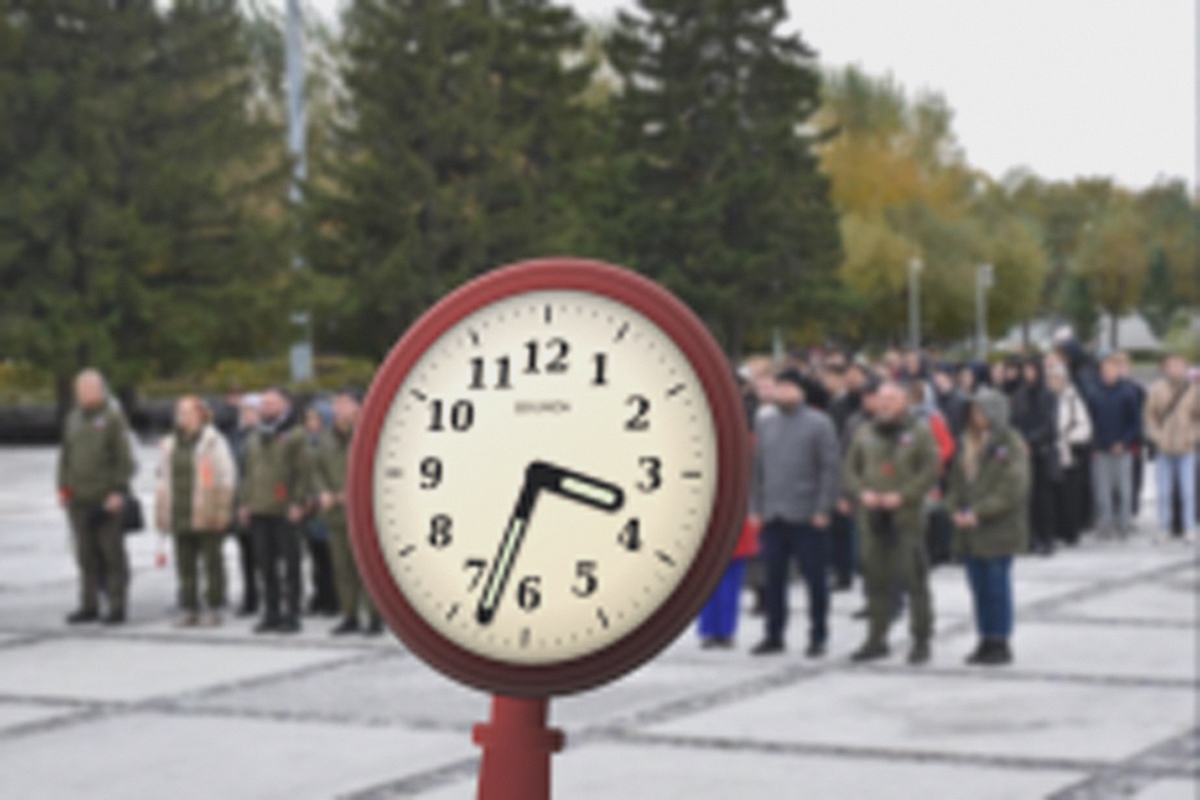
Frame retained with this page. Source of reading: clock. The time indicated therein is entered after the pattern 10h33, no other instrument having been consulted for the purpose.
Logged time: 3h33
